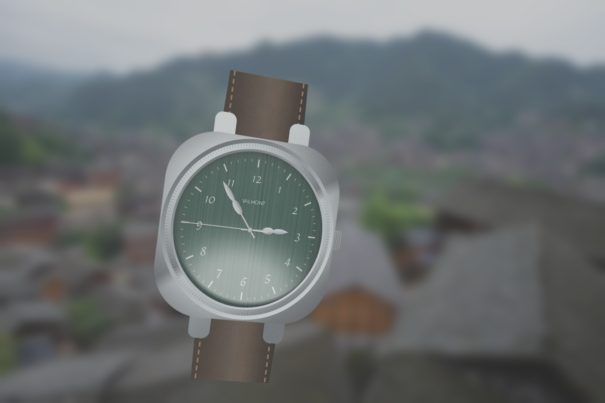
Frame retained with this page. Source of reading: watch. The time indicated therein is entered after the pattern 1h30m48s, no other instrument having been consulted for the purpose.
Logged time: 2h53m45s
